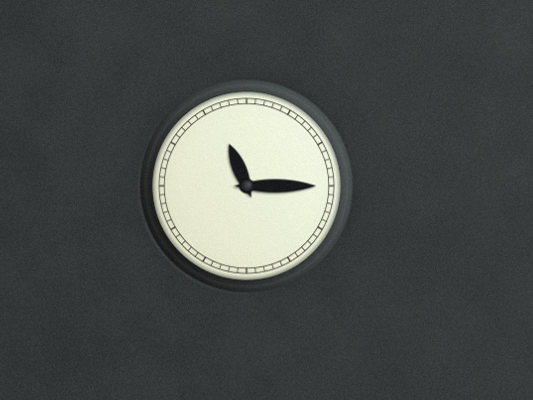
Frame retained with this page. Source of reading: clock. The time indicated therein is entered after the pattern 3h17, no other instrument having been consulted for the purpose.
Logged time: 11h15
